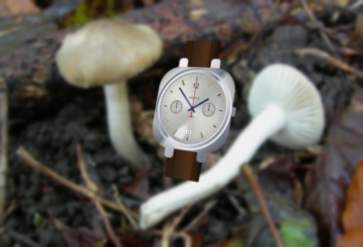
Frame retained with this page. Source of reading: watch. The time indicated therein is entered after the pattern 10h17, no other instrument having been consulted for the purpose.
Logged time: 1h53
